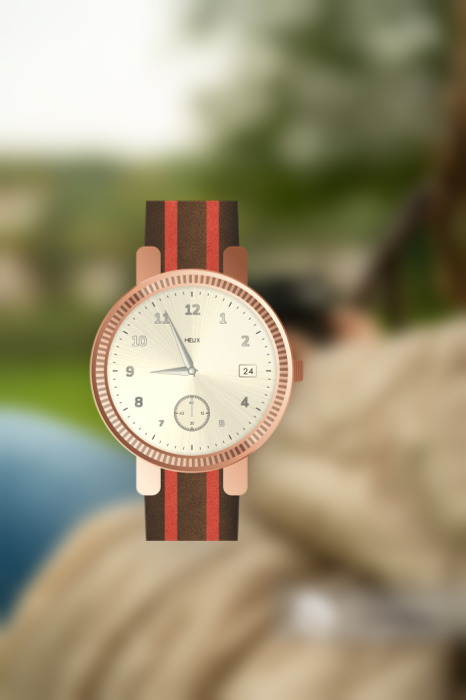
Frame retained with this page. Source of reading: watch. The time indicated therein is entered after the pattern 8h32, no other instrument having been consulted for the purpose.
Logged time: 8h56
